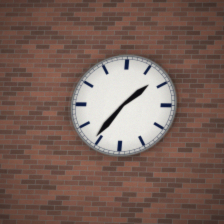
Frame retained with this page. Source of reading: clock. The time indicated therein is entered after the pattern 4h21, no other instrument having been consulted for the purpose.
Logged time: 1h36
